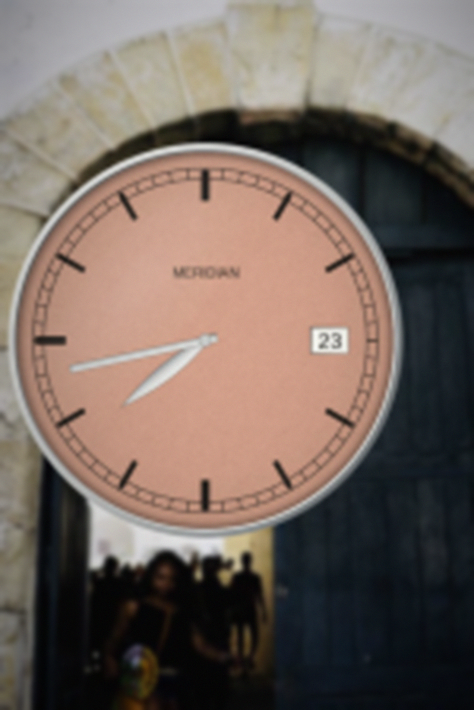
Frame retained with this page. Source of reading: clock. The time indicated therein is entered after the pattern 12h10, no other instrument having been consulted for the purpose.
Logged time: 7h43
